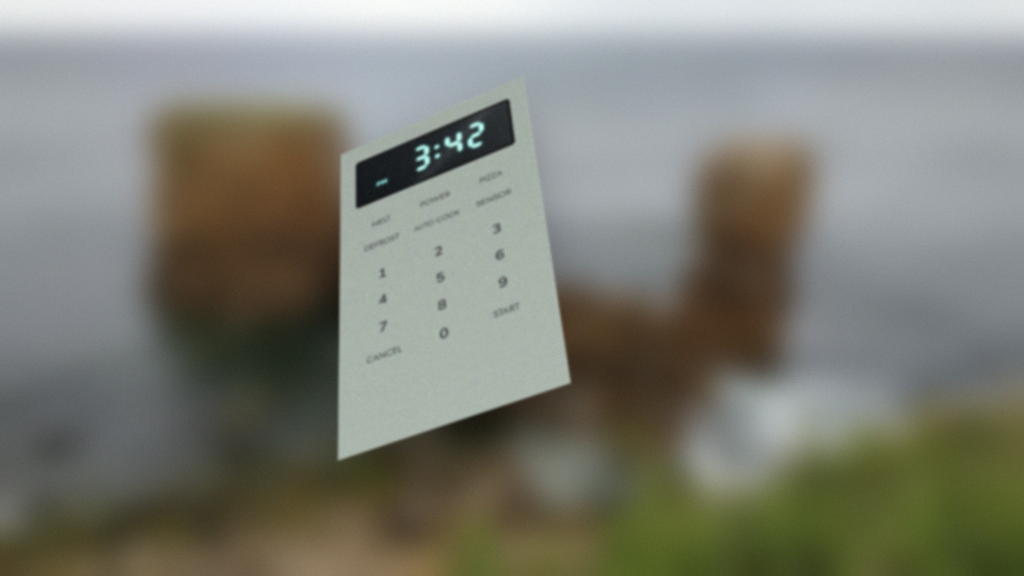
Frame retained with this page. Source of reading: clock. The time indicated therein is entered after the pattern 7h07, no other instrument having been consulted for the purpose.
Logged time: 3h42
